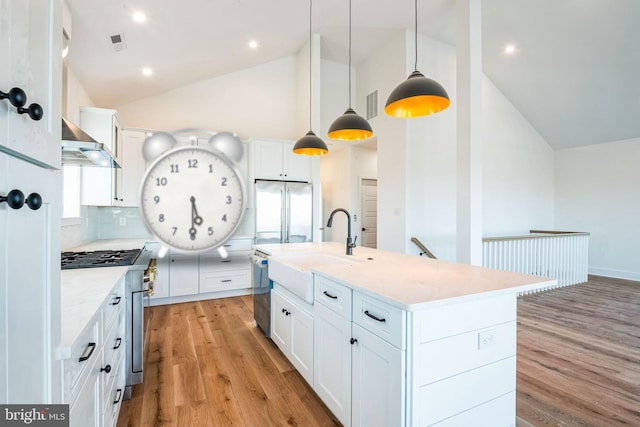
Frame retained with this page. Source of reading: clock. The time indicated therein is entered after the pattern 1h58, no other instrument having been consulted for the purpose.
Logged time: 5h30
